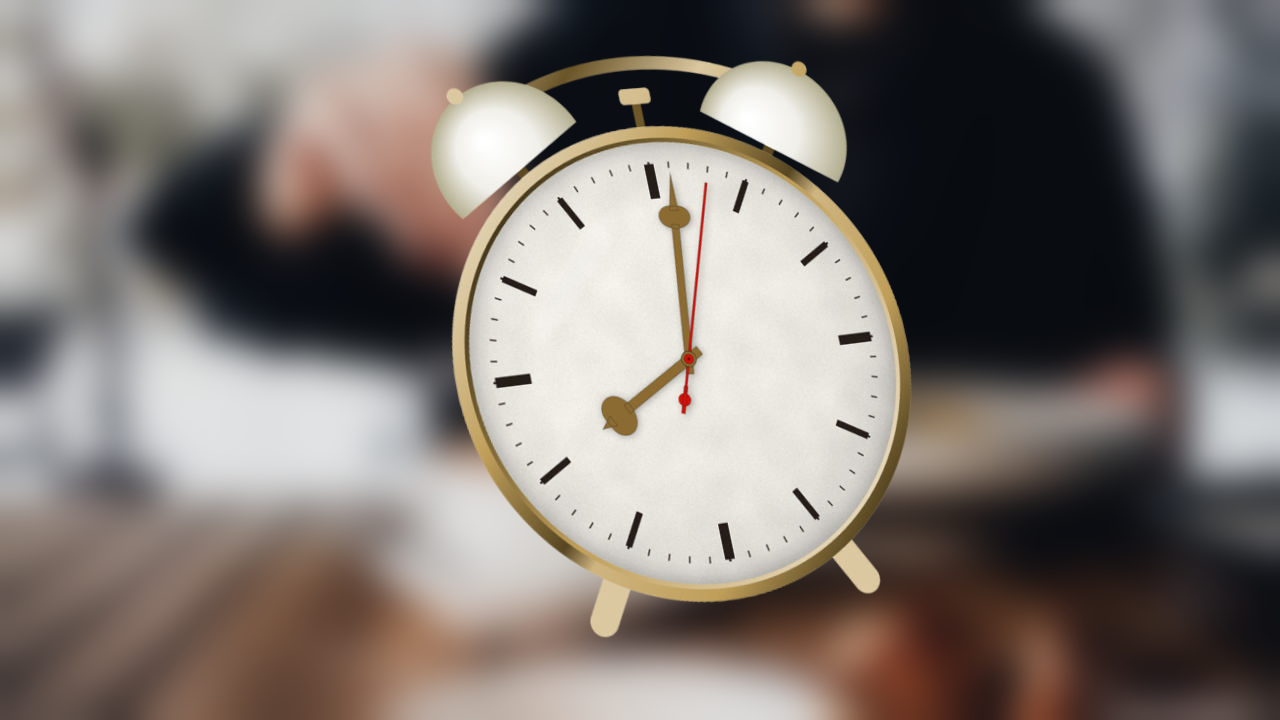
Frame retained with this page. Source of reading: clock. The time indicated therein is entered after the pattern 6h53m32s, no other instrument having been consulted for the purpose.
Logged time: 8h01m03s
